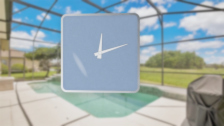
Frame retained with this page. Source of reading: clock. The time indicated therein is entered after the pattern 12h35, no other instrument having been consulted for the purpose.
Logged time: 12h12
